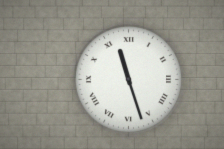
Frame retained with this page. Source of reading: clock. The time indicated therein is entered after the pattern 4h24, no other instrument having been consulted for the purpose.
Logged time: 11h27
